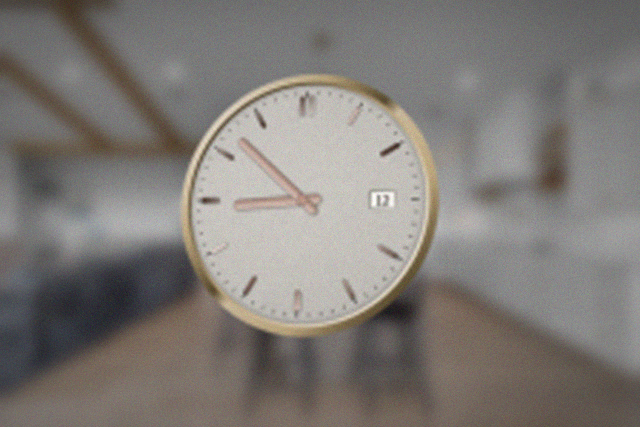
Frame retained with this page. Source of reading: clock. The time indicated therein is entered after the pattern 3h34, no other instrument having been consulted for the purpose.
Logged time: 8h52
